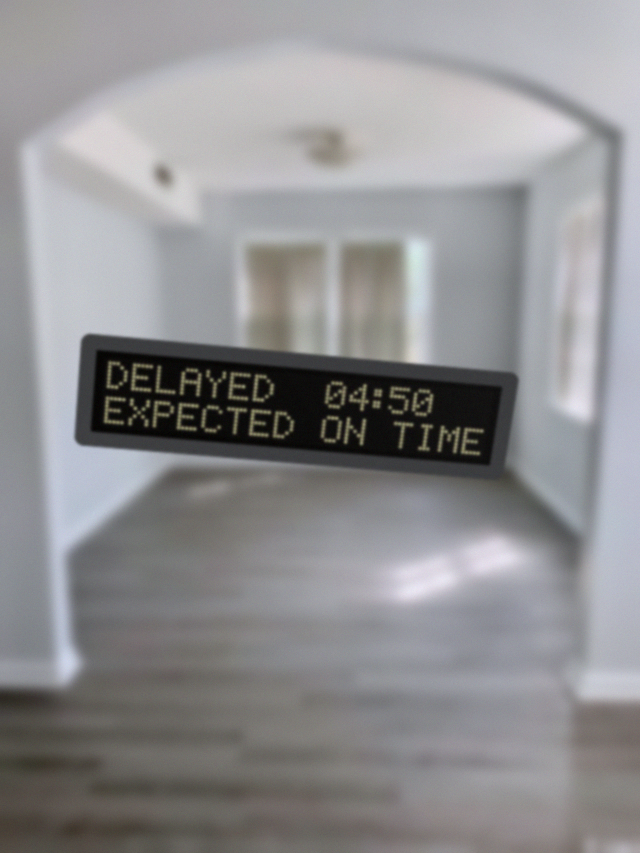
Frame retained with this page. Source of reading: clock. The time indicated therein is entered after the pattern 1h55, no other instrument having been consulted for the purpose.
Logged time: 4h50
